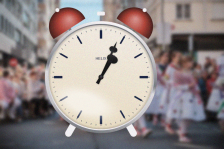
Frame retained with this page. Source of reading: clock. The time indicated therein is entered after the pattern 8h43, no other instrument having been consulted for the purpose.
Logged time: 1h04
